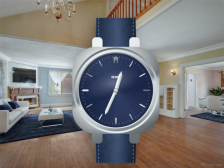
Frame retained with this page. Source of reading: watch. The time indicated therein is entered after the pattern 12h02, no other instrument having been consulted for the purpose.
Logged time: 12h34
